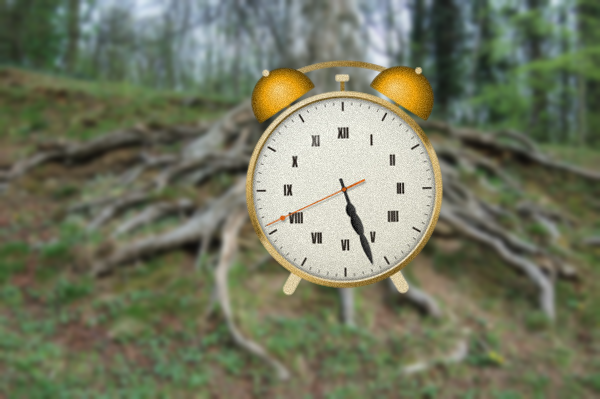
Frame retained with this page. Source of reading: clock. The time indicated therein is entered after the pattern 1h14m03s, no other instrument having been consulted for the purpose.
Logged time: 5h26m41s
